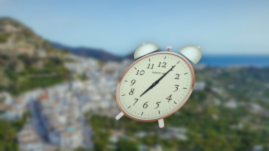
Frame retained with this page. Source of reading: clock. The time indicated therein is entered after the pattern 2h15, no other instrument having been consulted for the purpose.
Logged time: 7h05
